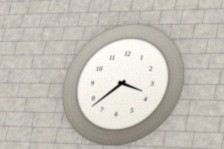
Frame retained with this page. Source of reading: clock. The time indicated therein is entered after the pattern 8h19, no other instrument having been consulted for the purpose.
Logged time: 3h38
